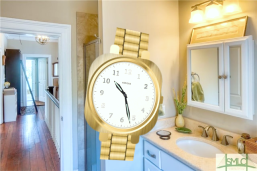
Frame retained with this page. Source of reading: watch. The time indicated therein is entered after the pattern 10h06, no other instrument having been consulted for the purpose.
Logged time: 10h27
